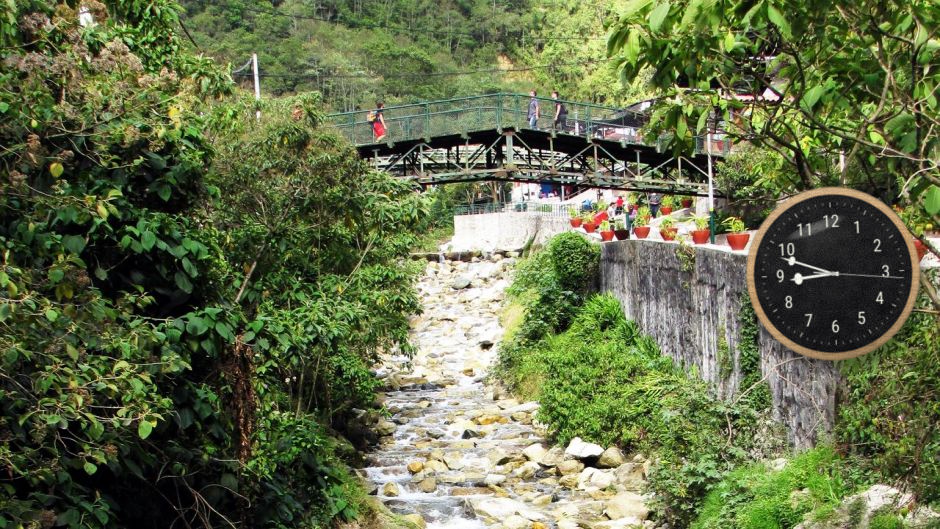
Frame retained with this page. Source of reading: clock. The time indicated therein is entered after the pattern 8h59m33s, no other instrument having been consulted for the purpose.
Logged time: 8h48m16s
